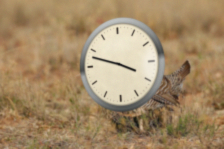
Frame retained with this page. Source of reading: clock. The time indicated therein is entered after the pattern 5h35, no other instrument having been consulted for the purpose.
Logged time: 3h48
